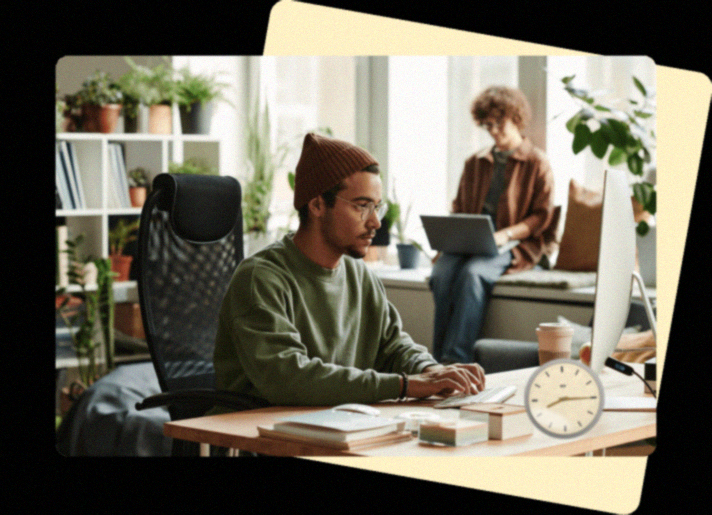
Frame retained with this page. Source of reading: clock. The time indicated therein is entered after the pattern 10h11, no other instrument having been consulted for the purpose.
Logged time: 8h15
